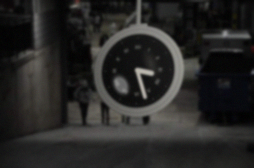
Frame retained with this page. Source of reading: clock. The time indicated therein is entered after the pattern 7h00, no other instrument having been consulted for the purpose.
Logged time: 3h27
